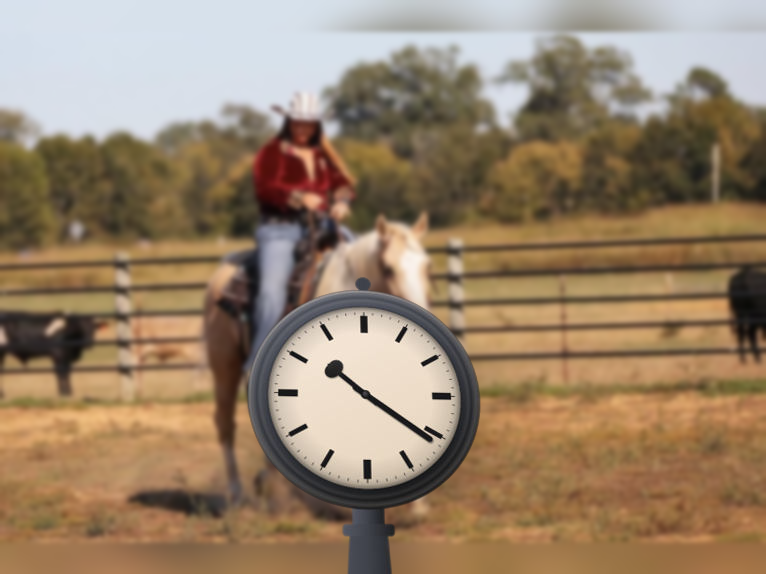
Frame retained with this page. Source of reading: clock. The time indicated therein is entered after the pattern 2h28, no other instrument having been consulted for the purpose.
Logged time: 10h21
